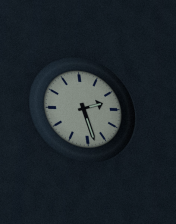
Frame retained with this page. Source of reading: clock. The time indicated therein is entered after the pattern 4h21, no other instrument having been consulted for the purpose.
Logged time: 2h28
